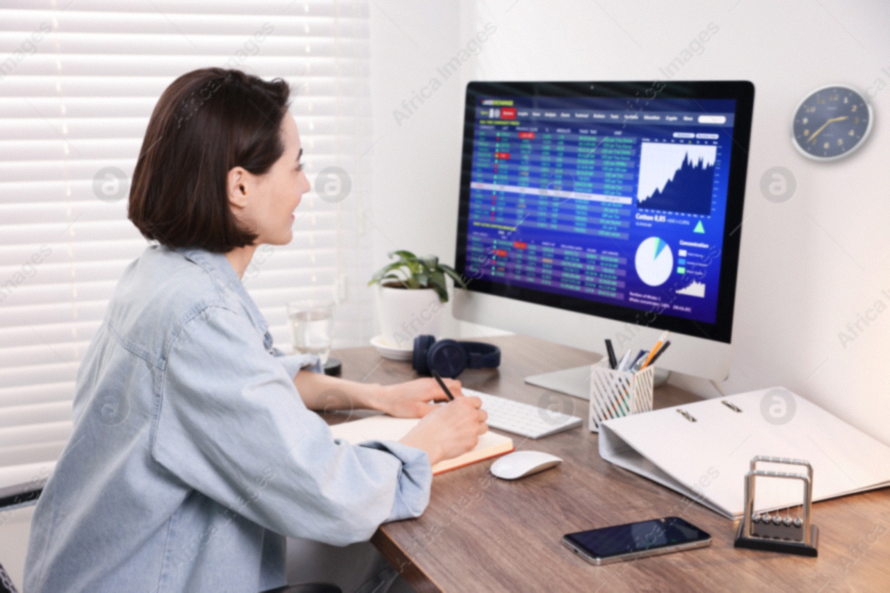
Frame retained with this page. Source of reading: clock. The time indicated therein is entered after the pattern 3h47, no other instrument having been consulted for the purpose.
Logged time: 2h37
